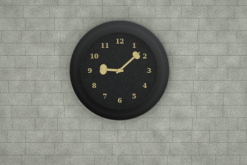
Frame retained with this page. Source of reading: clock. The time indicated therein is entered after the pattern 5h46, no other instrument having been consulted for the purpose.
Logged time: 9h08
